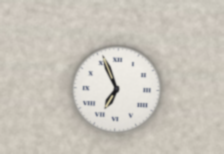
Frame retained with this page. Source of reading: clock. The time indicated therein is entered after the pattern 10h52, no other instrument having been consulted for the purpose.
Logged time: 6h56
